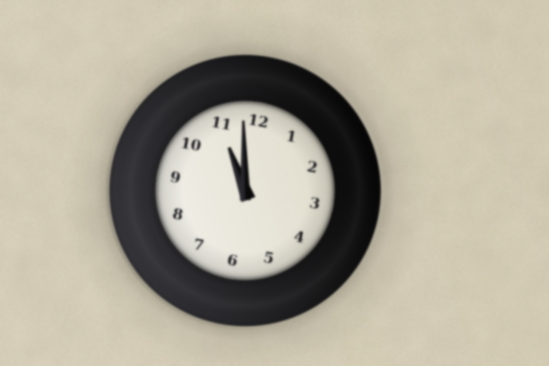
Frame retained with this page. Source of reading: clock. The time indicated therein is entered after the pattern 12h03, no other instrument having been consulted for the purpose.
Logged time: 10h58
